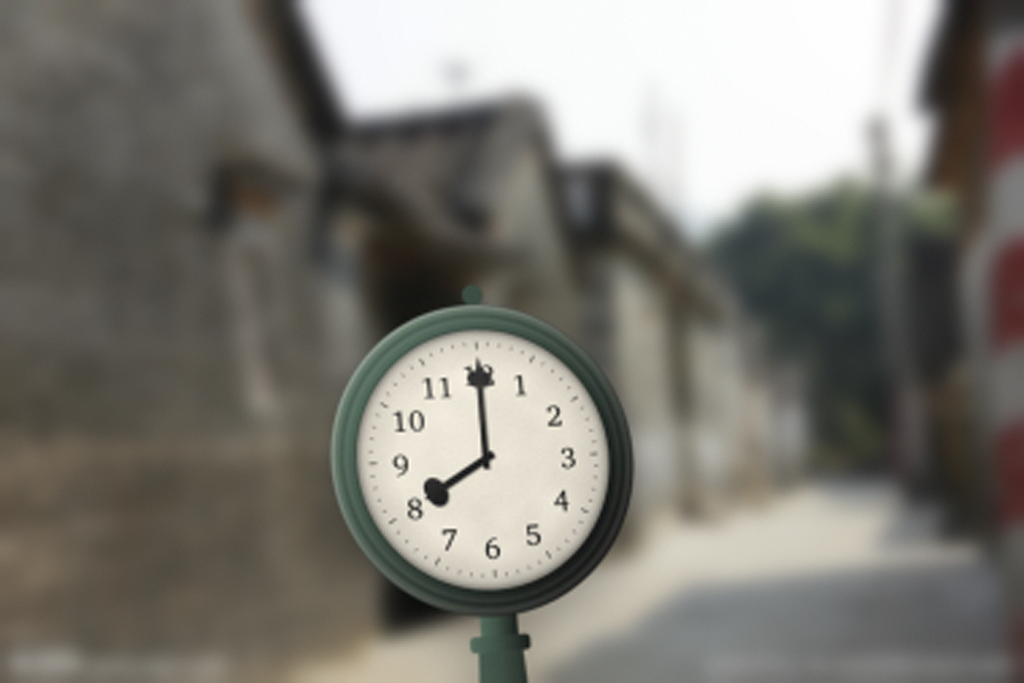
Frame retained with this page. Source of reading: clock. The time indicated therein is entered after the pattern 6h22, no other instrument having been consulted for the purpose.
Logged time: 8h00
